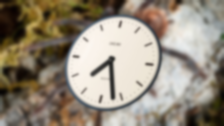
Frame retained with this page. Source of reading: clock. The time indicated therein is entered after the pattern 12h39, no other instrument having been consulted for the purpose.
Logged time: 7h27
